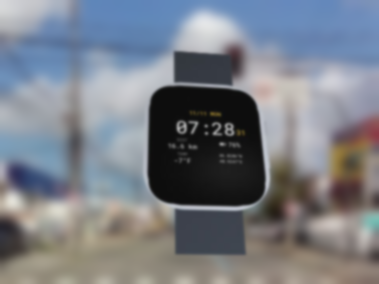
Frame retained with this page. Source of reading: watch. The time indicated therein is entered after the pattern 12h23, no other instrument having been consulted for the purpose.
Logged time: 7h28
